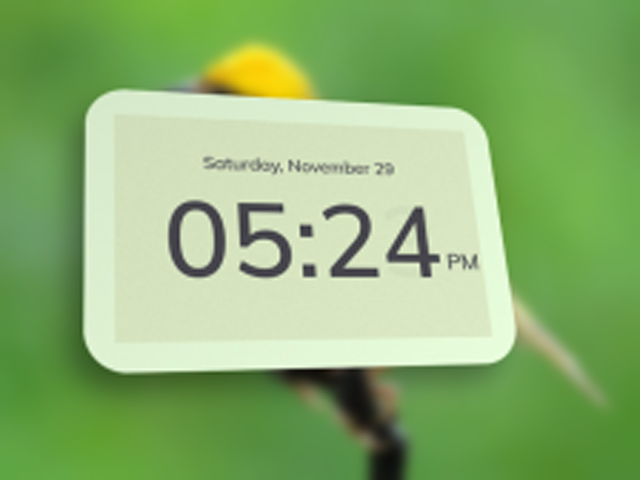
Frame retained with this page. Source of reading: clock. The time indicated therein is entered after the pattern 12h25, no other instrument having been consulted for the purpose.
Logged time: 5h24
